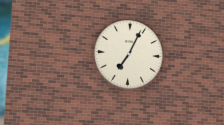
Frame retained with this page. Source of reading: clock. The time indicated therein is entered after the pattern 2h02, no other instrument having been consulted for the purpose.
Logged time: 7h04
